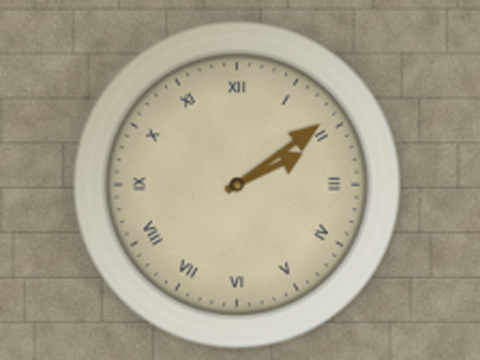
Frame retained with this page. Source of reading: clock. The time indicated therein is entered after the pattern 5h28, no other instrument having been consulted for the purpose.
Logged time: 2h09
